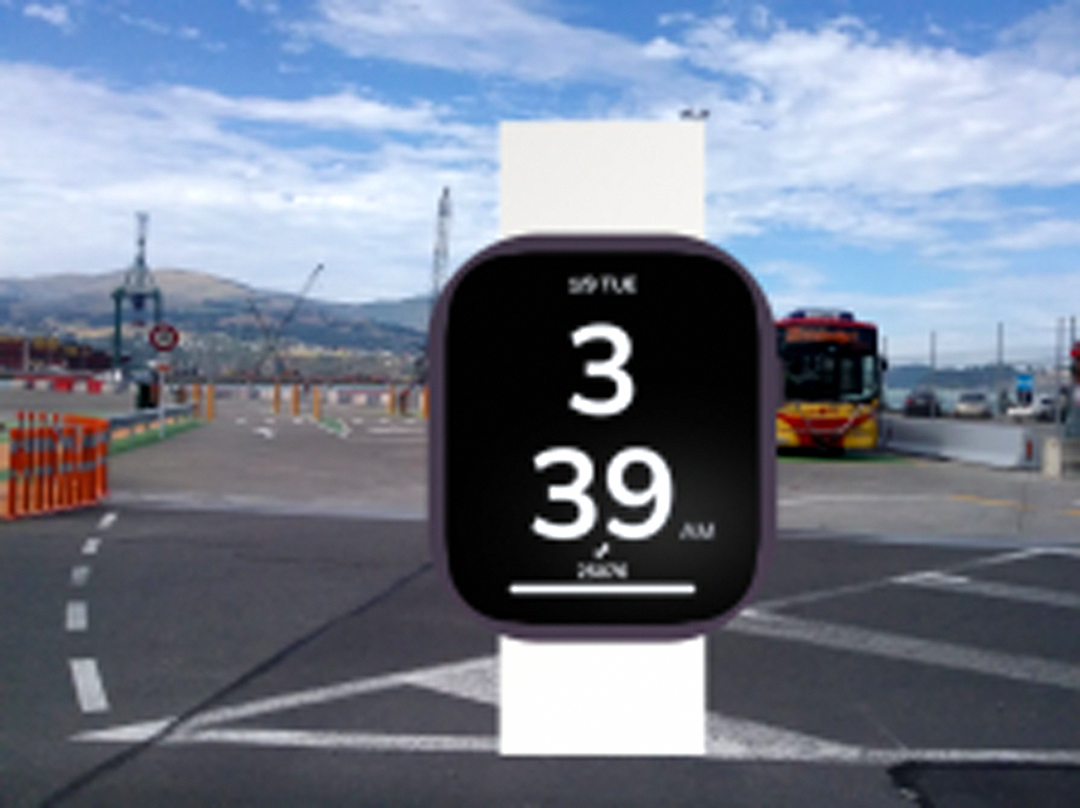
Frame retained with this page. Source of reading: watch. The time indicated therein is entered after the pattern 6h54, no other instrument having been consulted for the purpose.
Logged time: 3h39
